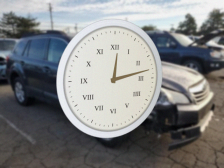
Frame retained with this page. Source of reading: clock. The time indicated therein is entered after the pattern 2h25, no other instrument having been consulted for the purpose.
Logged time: 12h13
